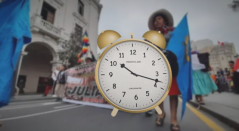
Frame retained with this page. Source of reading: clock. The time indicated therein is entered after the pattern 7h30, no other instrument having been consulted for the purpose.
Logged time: 10h18
